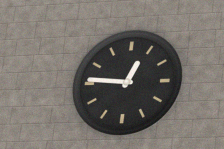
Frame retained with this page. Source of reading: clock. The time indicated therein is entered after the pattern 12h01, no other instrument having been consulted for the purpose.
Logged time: 12h46
